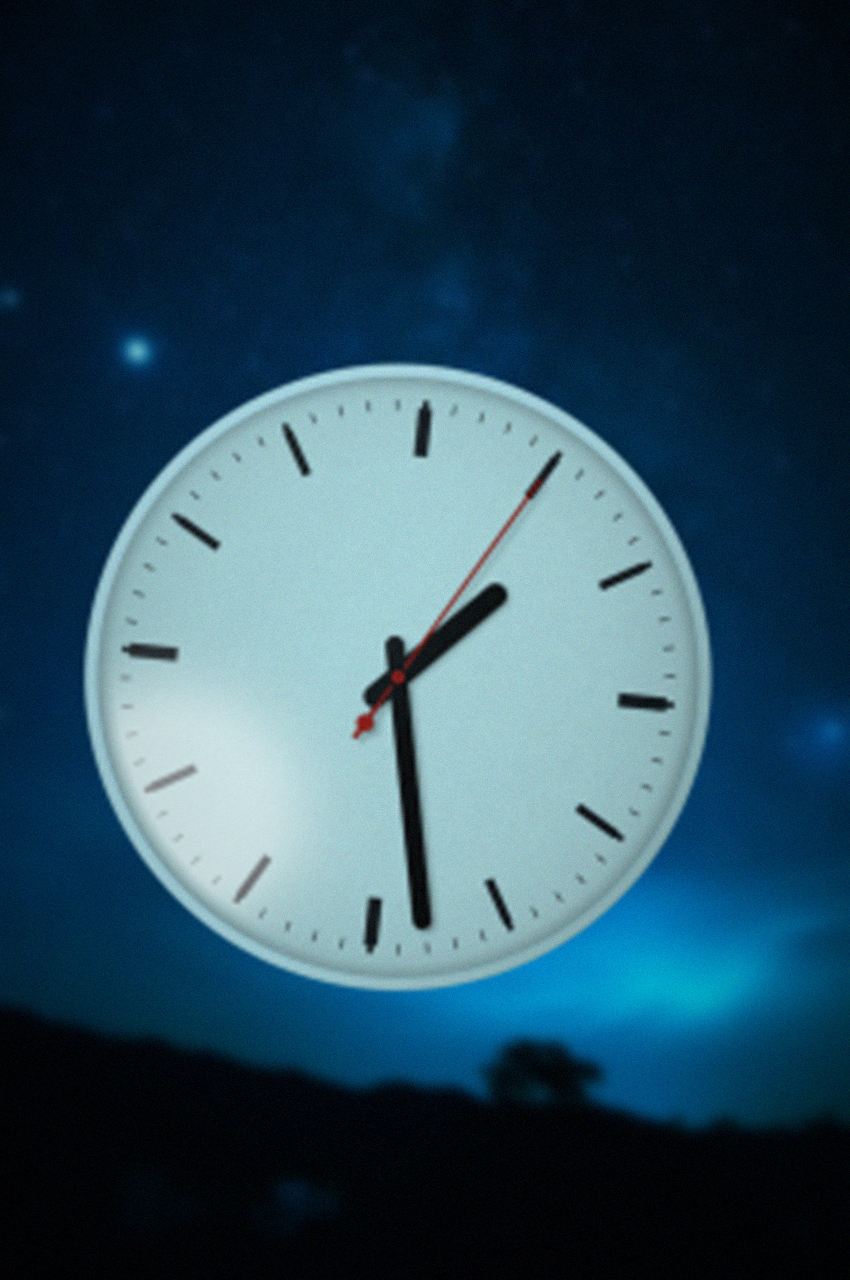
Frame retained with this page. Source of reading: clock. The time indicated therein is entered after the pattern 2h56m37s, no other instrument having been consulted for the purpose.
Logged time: 1h28m05s
